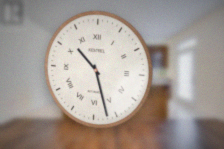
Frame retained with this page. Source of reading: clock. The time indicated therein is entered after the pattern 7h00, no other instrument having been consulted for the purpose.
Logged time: 10h27
